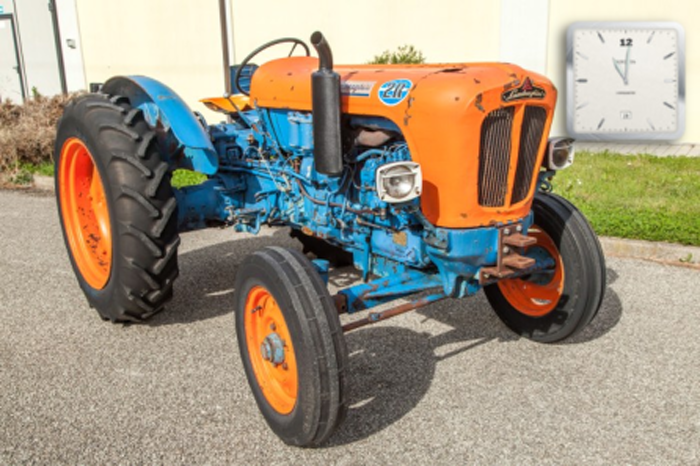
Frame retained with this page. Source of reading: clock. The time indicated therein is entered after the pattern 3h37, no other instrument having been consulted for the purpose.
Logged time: 11h01
